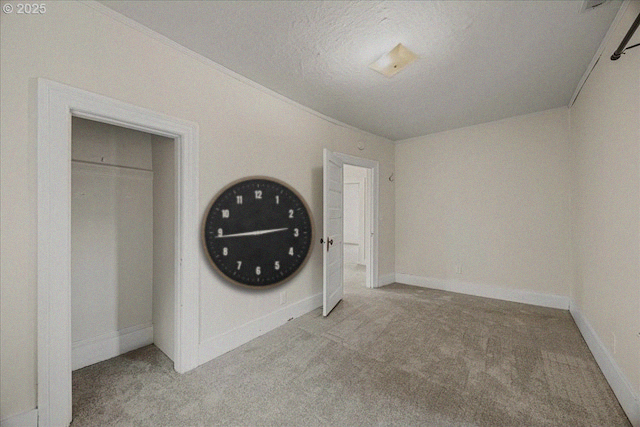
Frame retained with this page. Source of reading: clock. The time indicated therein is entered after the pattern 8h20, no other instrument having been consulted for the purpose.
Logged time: 2h44
